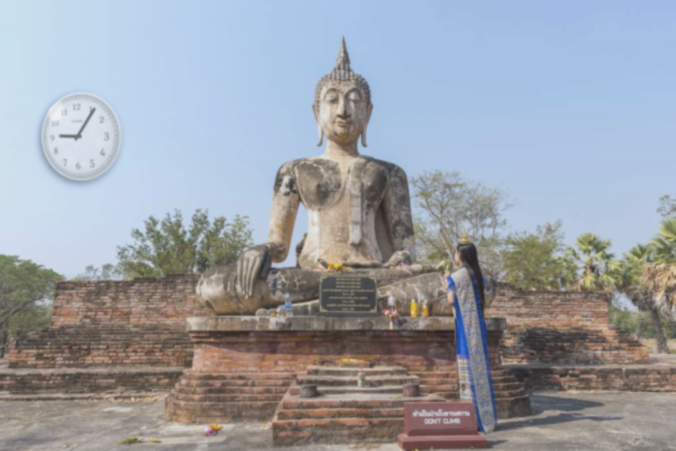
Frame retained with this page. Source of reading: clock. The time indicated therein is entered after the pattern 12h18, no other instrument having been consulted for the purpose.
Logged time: 9h06
